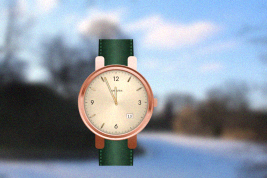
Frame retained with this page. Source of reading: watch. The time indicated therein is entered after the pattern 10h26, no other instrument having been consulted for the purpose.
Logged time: 11h56
